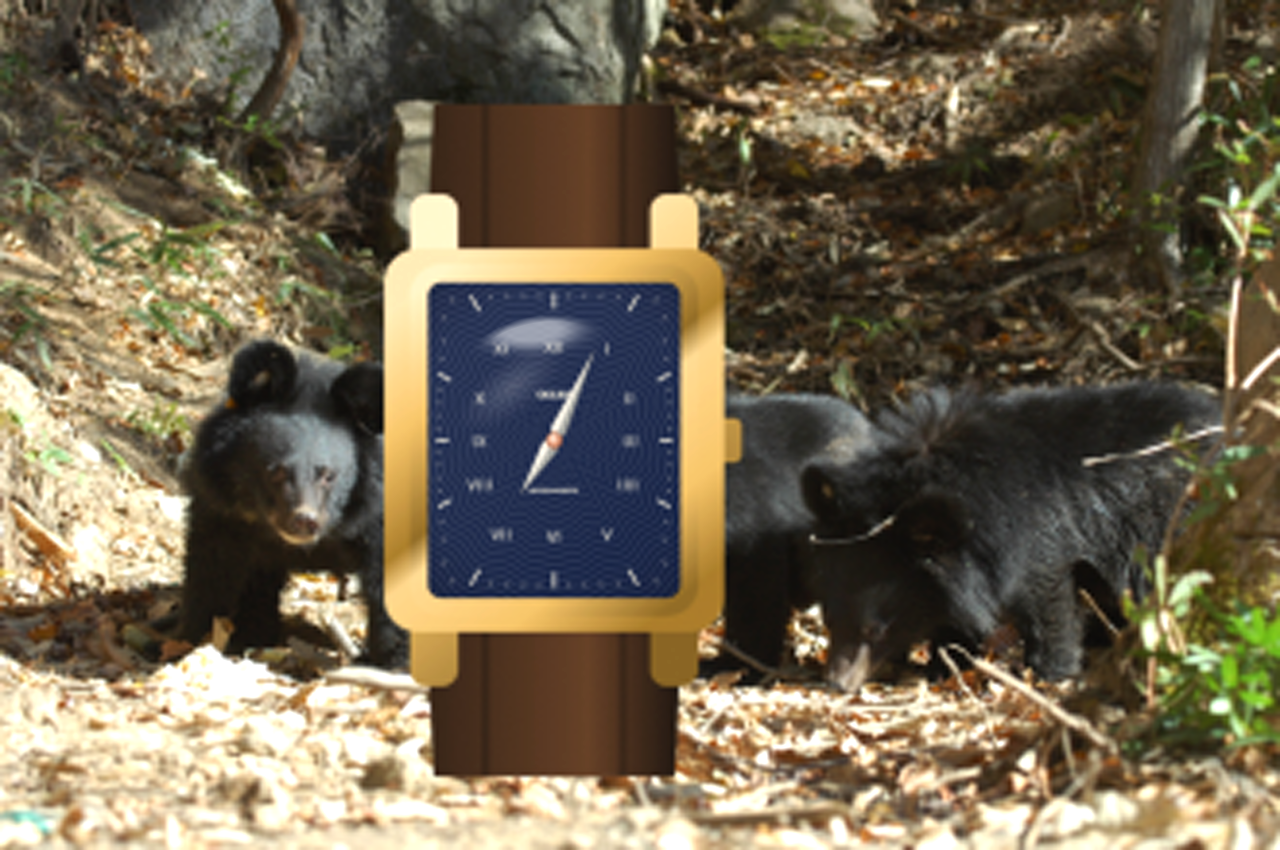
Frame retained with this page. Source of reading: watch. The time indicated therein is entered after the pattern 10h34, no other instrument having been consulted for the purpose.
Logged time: 7h04
